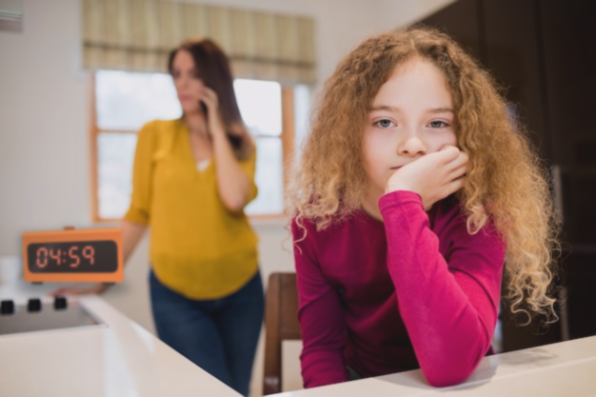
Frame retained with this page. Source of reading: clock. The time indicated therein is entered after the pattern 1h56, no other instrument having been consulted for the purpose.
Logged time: 4h59
